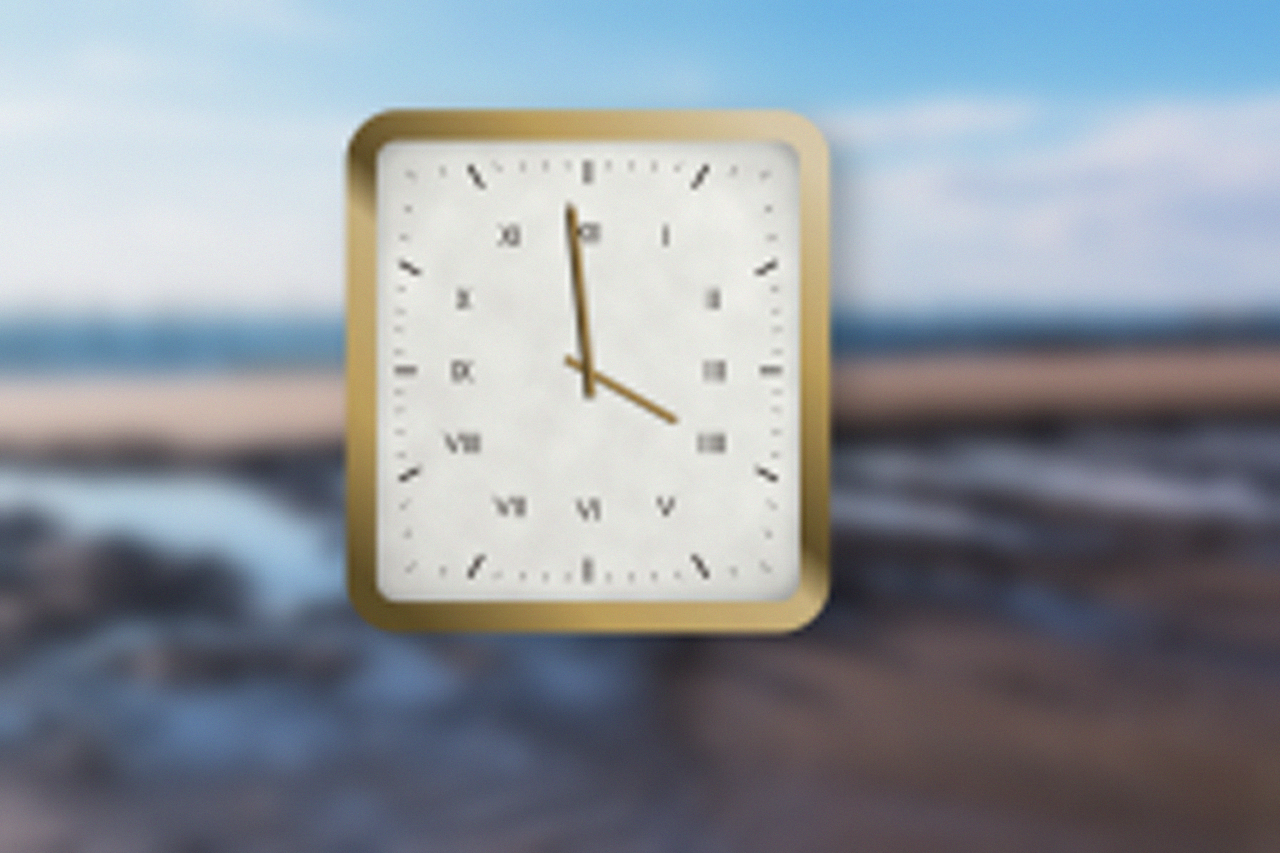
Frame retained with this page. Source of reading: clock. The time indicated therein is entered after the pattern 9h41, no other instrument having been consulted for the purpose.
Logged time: 3h59
